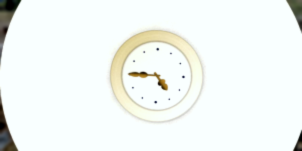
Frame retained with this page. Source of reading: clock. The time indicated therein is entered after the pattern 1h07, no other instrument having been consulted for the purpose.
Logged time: 4h45
